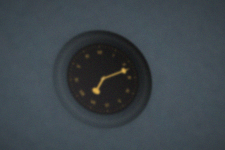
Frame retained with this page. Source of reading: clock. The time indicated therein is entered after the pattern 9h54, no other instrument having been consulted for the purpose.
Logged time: 7h12
